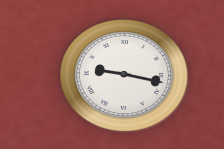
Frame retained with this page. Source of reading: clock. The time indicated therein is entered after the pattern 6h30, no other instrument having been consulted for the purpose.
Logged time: 9h17
